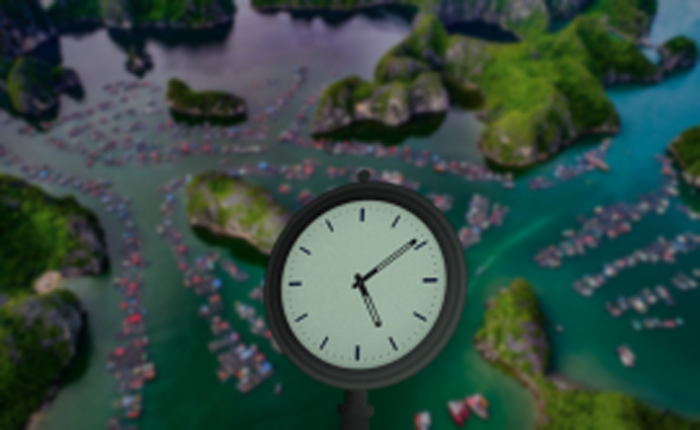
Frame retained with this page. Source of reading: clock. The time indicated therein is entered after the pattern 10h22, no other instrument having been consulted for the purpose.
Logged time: 5h09
